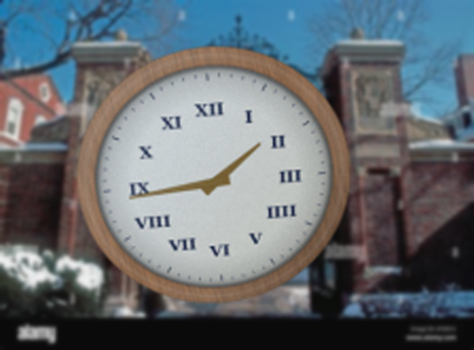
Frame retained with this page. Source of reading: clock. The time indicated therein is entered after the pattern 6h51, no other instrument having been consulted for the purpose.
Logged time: 1h44
